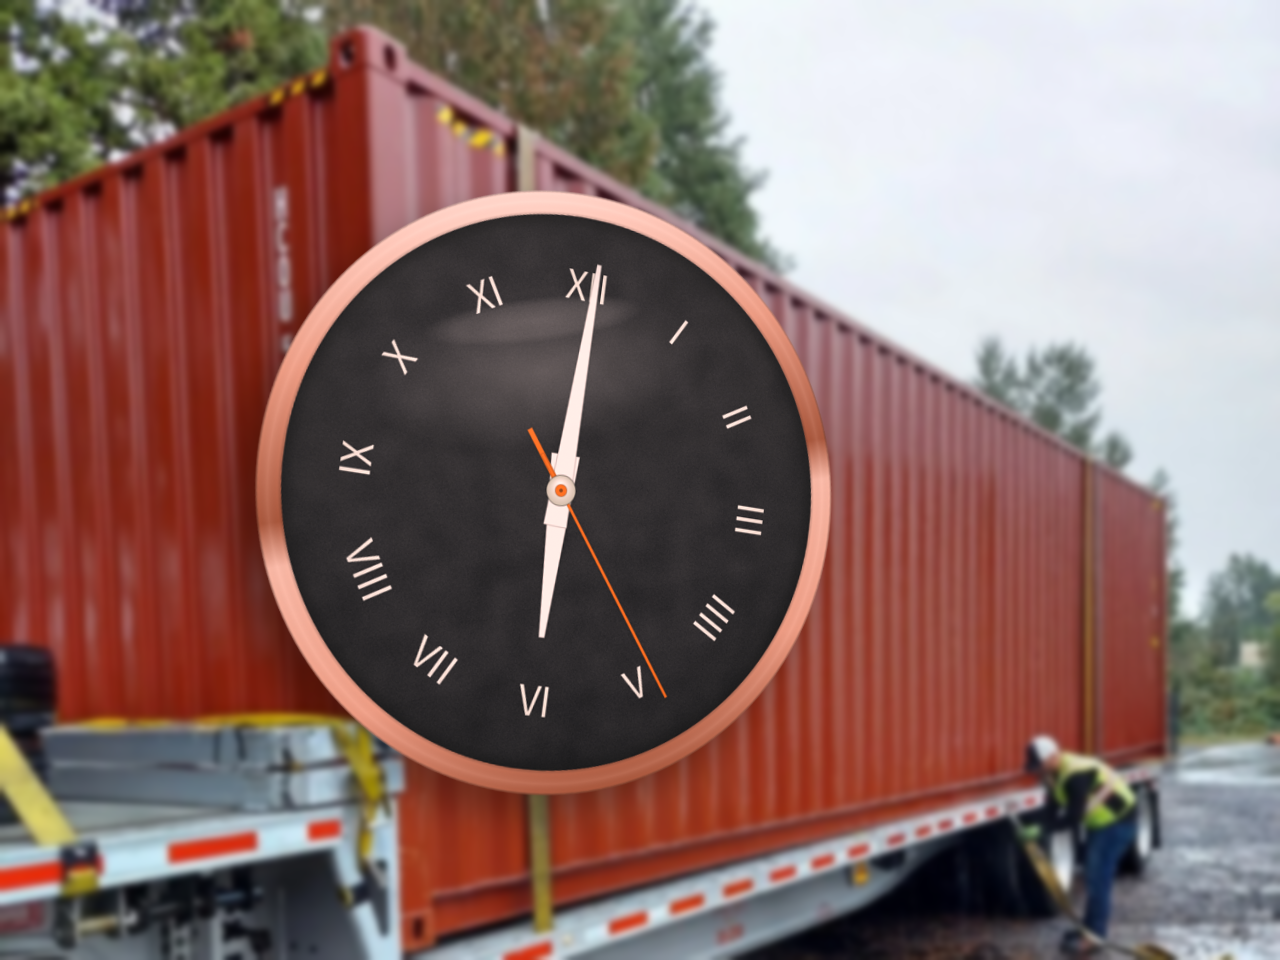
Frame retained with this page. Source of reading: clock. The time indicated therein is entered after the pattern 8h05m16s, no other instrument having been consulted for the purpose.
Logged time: 6h00m24s
